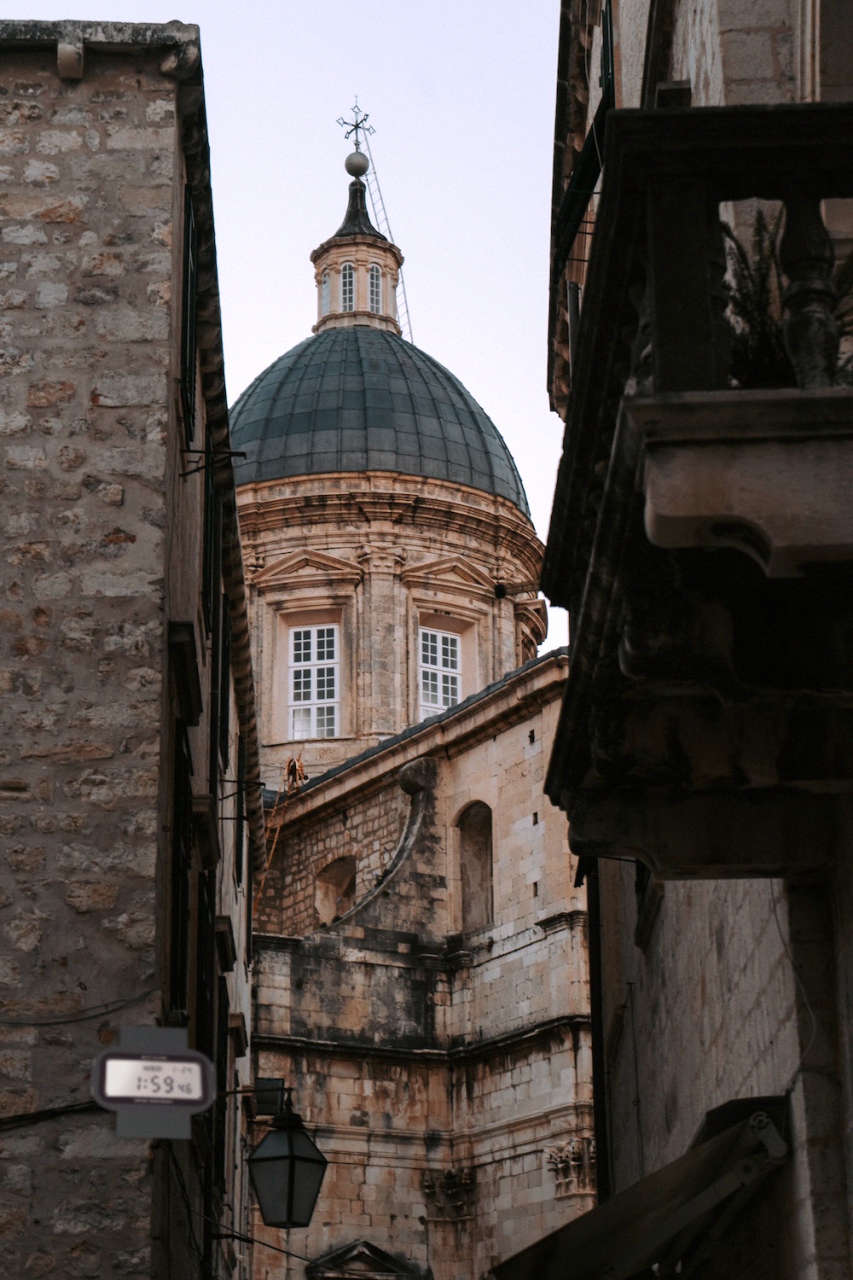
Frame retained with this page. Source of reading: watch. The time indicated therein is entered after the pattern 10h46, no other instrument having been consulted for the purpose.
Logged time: 1h59
